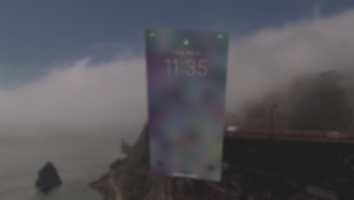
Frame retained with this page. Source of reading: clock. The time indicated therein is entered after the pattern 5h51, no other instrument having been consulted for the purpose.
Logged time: 11h35
